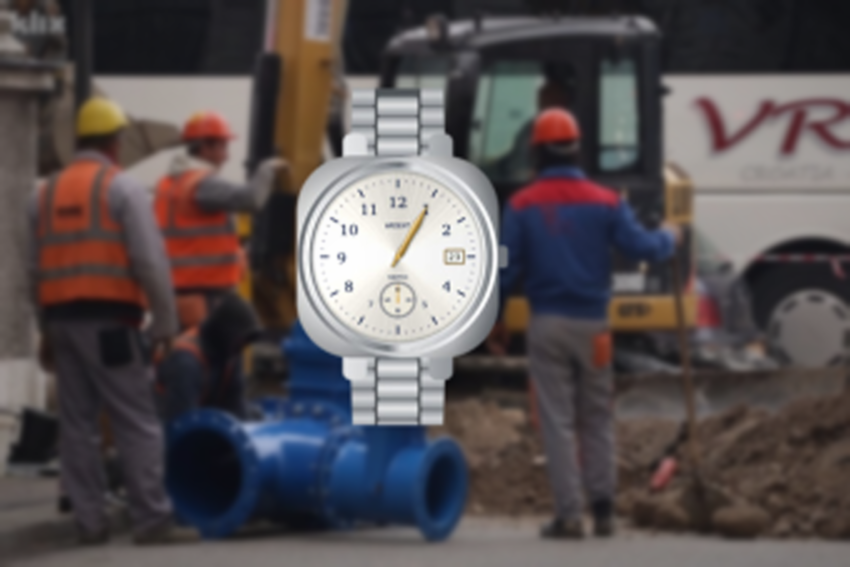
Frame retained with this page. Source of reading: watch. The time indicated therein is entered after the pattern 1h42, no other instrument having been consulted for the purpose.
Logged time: 1h05
